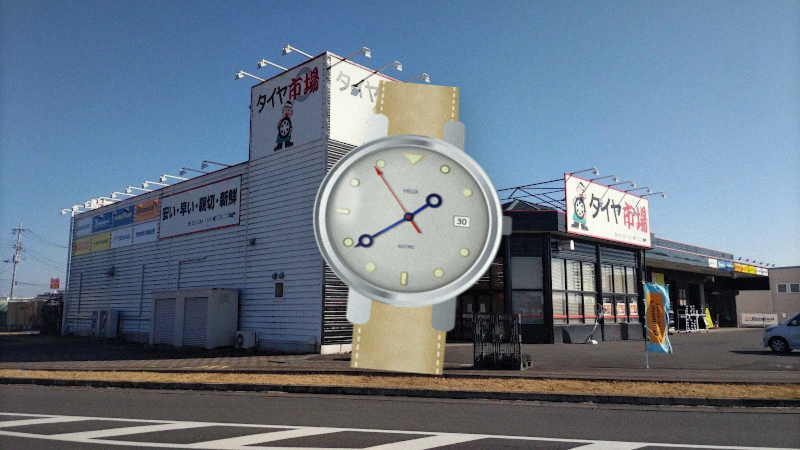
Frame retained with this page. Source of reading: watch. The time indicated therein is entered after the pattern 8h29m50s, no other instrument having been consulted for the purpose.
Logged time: 1h38m54s
